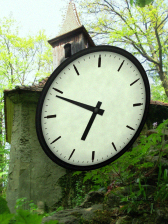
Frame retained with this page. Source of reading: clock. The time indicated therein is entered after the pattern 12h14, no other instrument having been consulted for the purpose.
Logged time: 6h49
